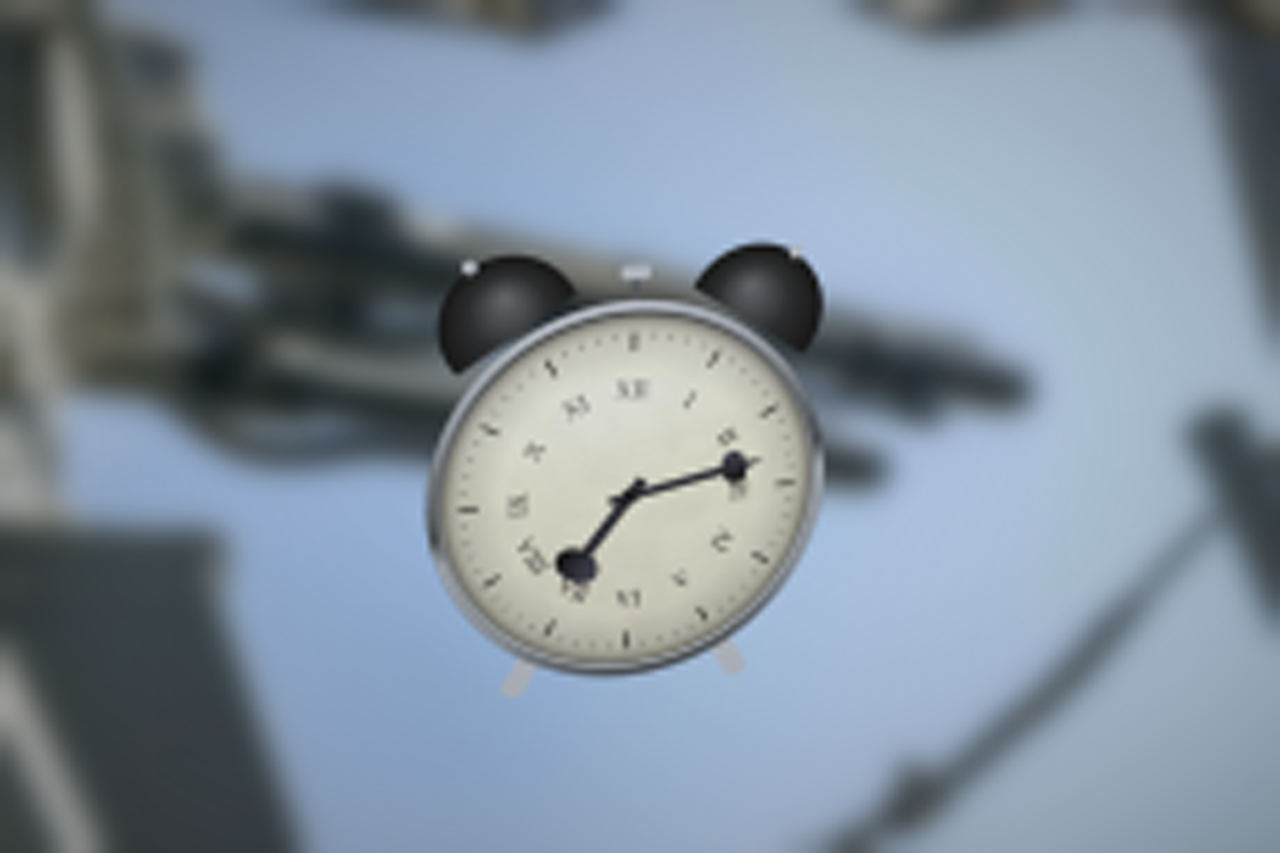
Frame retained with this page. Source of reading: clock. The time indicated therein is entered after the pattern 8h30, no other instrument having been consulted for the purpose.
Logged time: 7h13
